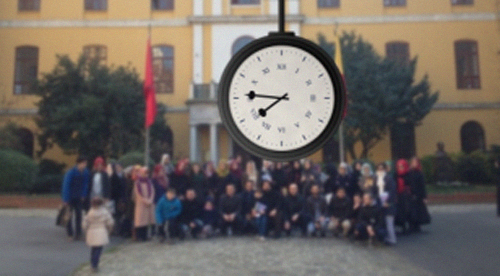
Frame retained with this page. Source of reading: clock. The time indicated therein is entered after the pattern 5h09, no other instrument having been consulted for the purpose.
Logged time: 7h46
